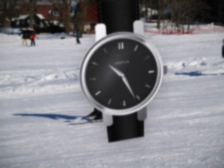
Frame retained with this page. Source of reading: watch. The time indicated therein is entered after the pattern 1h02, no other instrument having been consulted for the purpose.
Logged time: 10h26
